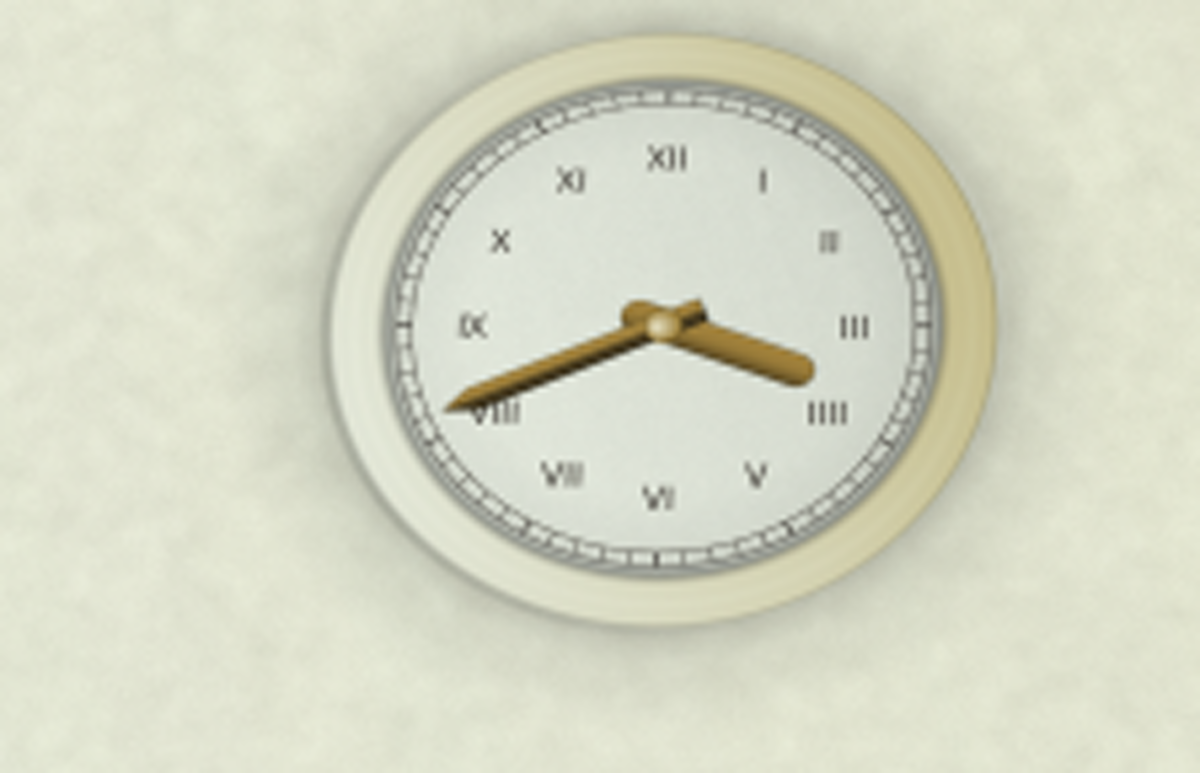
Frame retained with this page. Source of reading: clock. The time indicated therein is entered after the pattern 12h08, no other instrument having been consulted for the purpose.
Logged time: 3h41
